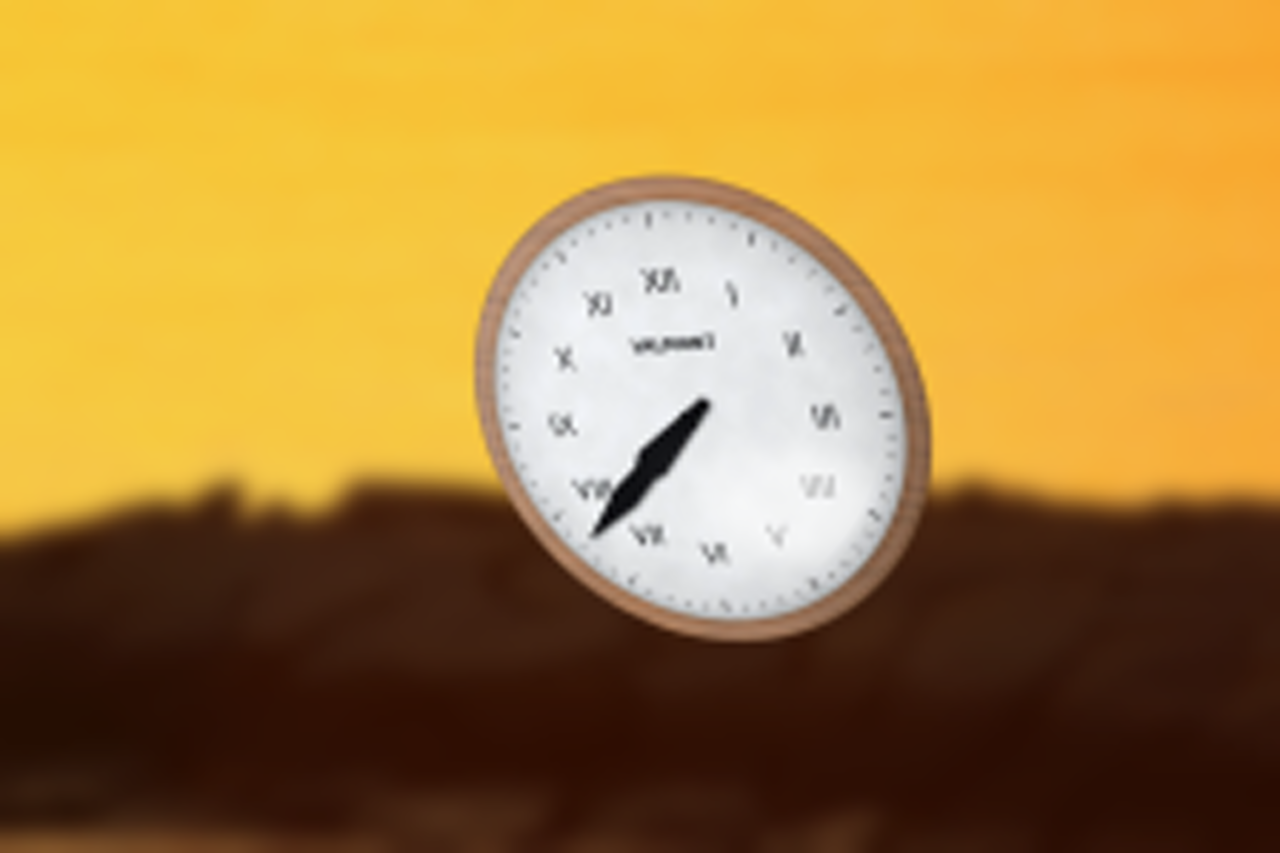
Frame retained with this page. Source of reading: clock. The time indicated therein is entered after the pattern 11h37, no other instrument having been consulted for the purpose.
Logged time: 7h38
